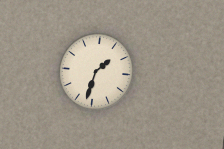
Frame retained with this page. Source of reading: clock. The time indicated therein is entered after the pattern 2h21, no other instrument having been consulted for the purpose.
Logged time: 1h32
